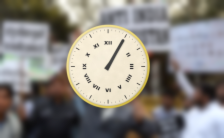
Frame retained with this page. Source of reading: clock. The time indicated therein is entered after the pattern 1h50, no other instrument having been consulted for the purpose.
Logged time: 1h05
